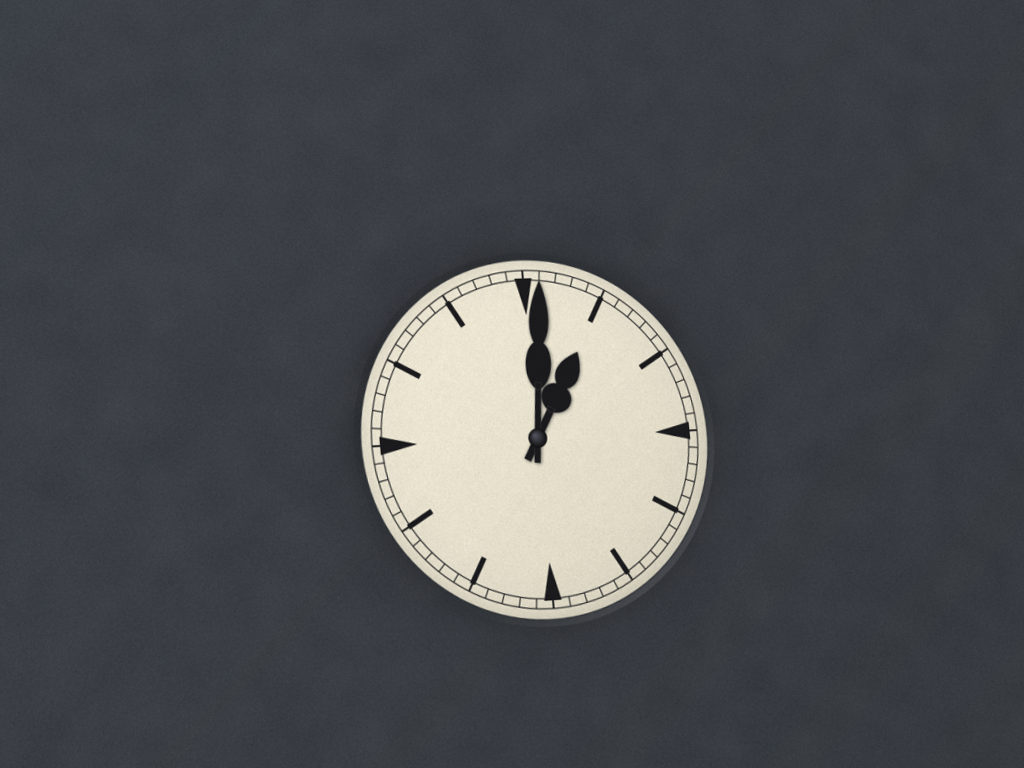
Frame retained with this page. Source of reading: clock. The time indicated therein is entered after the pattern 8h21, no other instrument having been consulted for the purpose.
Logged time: 1h01
